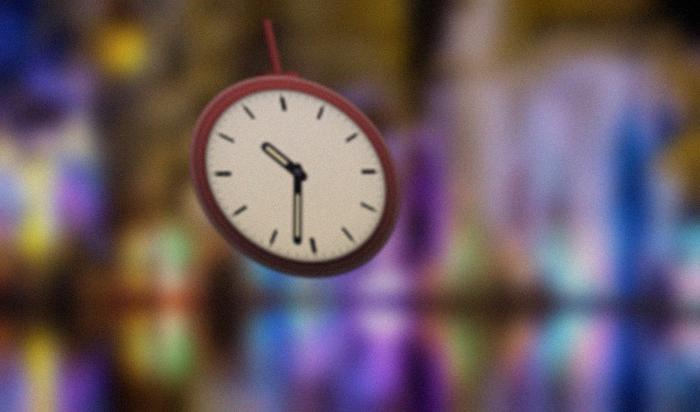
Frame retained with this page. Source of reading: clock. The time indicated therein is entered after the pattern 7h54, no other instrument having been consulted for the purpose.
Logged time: 10h32
